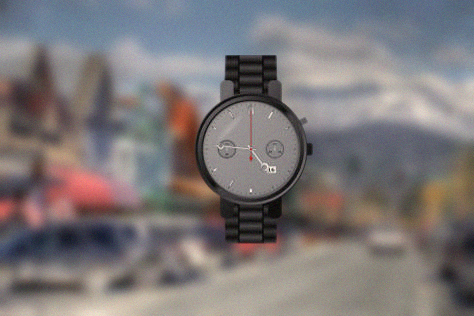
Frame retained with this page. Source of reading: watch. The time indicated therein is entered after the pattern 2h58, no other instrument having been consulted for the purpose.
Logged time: 4h46
